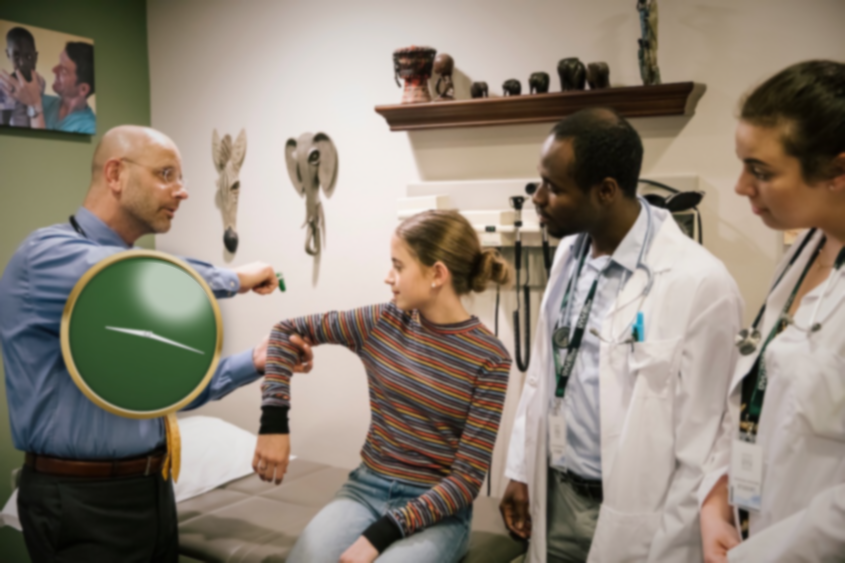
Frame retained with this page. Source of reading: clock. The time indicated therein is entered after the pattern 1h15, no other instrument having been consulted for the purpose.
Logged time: 9h18
